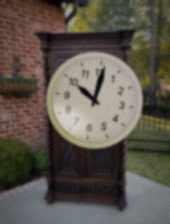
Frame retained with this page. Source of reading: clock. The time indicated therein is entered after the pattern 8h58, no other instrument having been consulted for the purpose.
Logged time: 10h01
